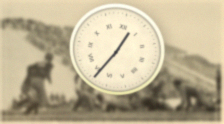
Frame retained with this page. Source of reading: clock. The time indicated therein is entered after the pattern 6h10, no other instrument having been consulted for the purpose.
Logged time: 12h34
